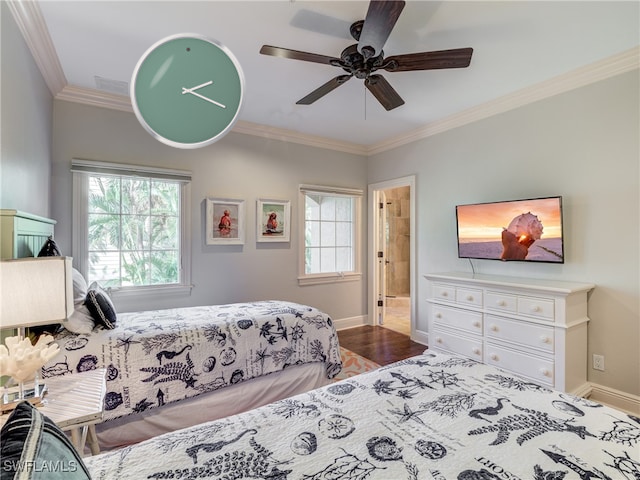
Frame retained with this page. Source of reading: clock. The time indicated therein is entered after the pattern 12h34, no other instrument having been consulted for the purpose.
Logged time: 2h19
